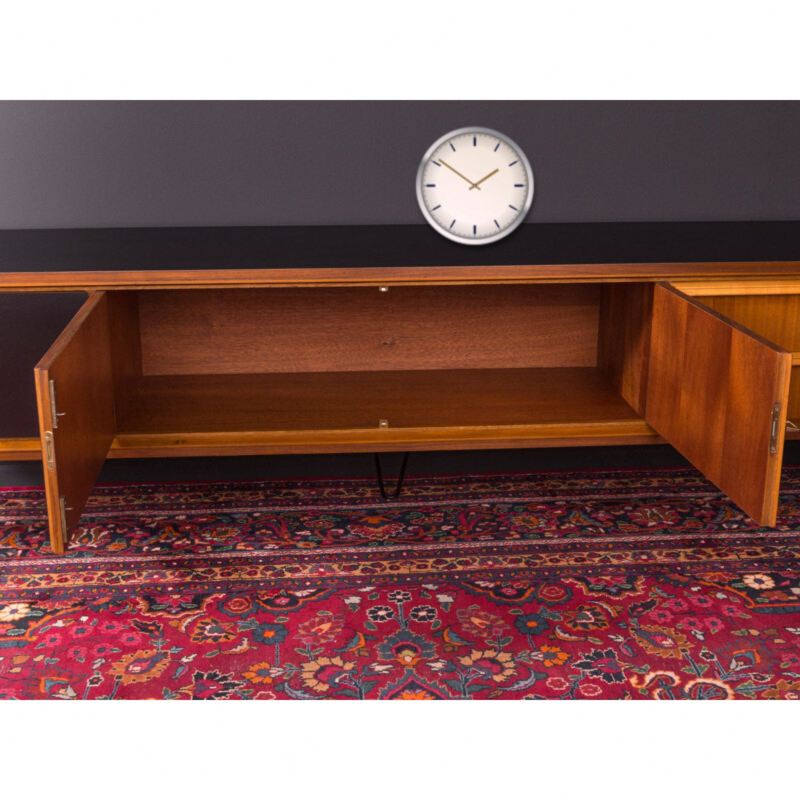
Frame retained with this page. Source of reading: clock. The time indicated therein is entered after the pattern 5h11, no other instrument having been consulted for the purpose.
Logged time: 1h51
